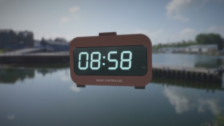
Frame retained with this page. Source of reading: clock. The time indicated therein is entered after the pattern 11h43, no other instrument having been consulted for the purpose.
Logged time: 8h58
